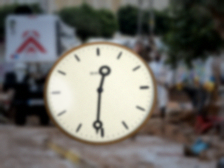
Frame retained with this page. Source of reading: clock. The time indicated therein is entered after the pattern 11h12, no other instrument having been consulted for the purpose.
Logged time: 12h31
